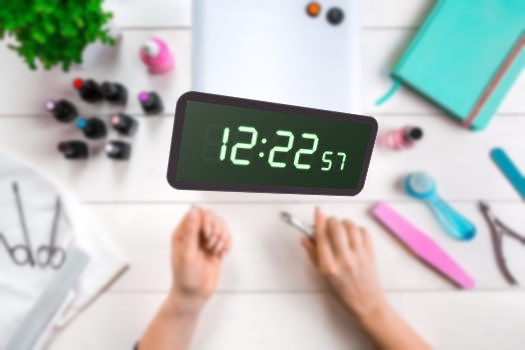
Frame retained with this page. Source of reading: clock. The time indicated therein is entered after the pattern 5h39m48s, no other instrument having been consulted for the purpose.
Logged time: 12h22m57s
